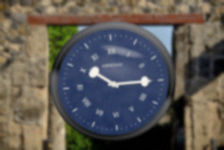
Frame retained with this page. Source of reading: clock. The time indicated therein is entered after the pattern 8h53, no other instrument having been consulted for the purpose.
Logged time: 10h15
